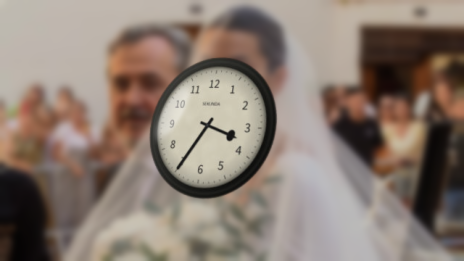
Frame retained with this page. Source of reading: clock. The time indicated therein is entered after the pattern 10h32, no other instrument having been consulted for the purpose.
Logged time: 3h35
